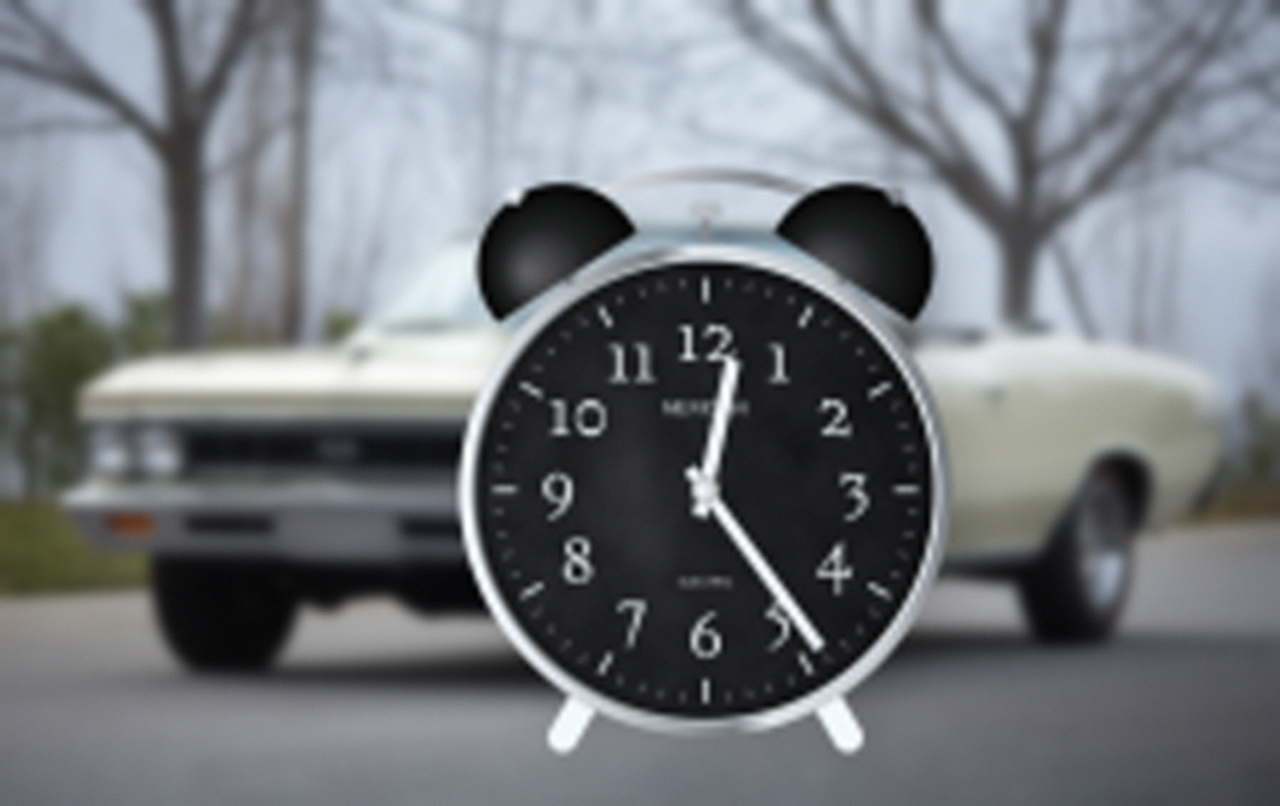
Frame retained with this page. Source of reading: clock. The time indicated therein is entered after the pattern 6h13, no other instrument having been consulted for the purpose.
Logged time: 12h24
